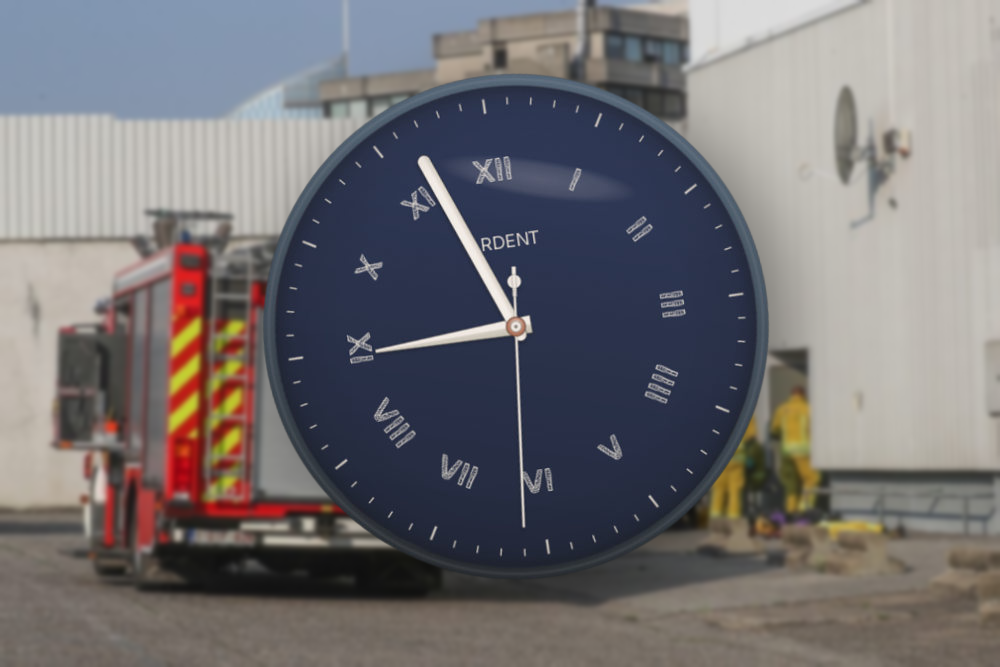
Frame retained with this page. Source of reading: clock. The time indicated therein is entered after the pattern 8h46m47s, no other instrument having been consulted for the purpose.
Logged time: 8h56m31s
